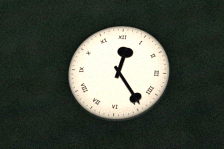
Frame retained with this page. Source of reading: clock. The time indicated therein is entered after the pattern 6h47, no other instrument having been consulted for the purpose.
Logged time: 12h24
